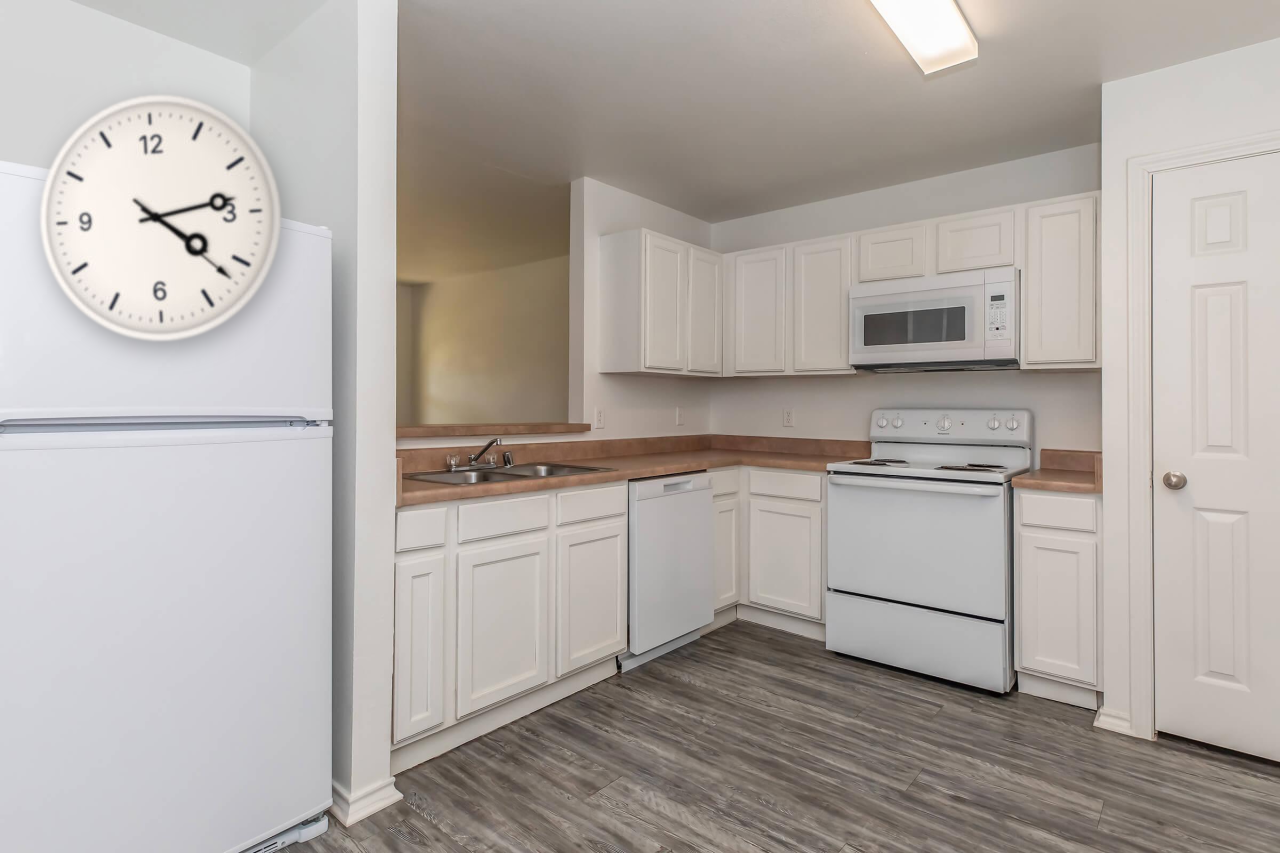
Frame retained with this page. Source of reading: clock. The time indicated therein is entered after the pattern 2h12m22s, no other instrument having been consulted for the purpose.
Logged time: 4h13m22s
